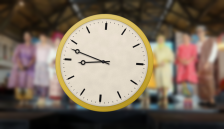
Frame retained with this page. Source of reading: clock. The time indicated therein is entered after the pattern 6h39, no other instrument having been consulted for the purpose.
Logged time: 8h48
